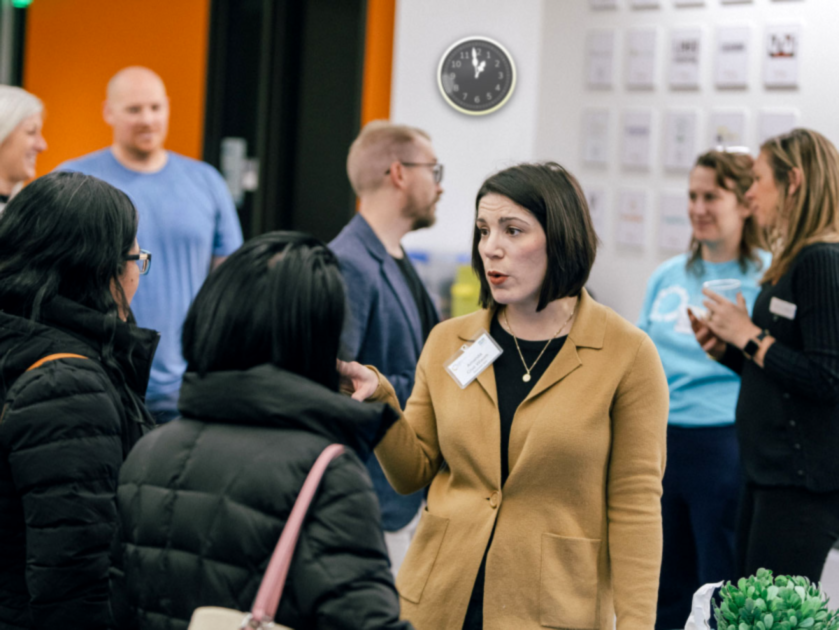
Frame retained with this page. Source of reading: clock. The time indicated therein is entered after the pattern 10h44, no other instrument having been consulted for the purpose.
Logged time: 12h59
